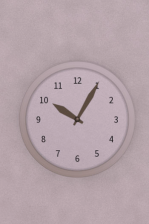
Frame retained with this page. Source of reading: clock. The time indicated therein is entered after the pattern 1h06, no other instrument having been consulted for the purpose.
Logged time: 10h05
